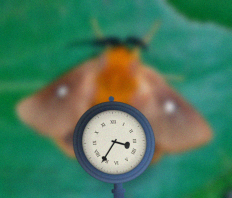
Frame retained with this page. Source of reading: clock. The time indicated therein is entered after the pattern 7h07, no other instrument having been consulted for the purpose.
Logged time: 3h36
